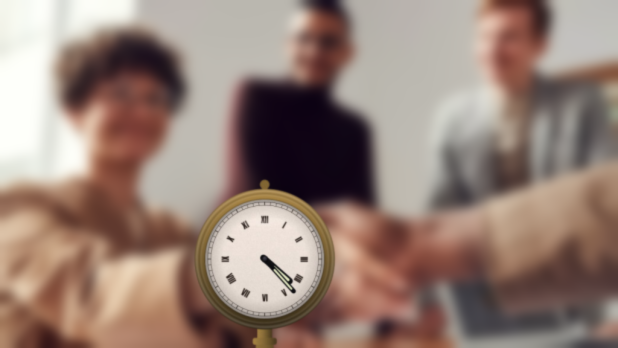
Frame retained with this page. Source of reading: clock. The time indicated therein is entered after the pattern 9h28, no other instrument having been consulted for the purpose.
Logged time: 4h23
